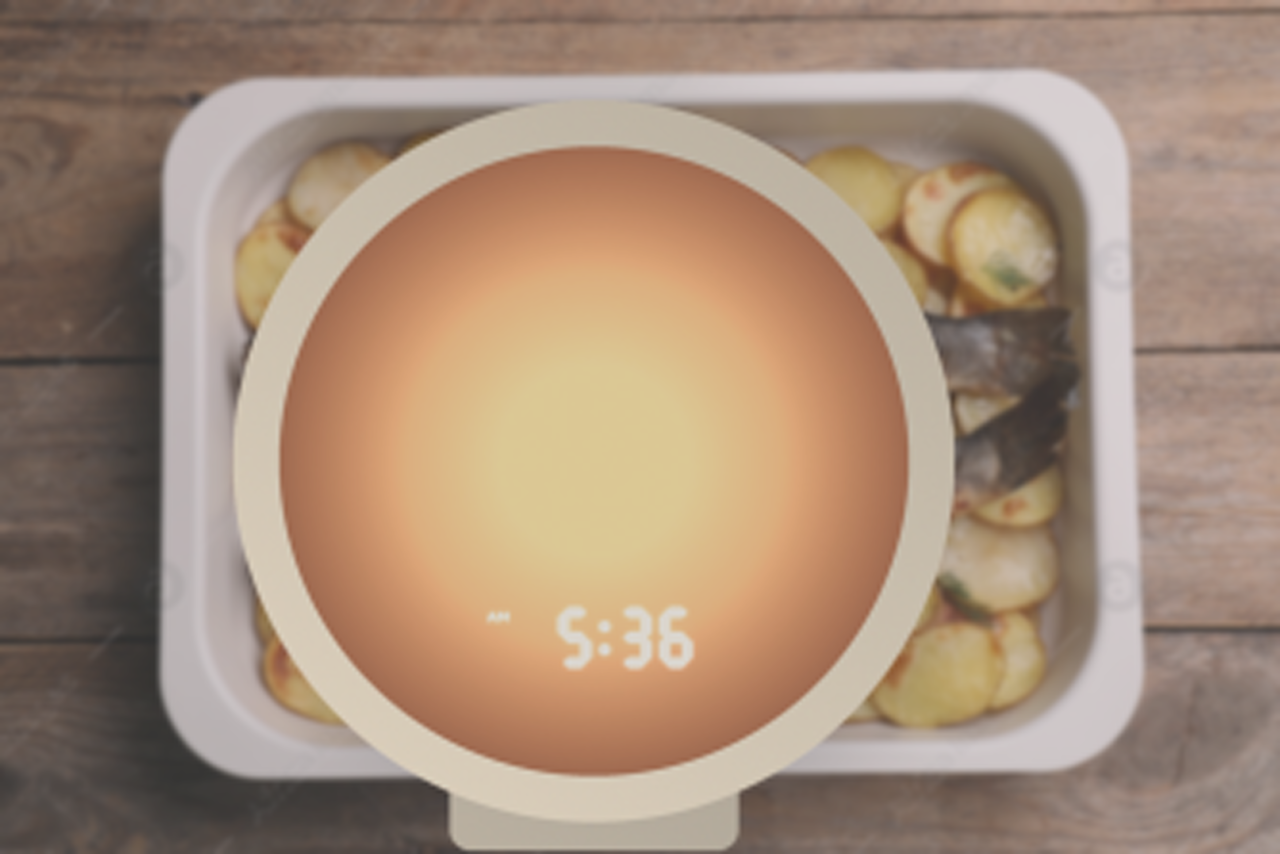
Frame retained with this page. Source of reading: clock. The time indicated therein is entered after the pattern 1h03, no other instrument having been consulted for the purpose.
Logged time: 5h36
